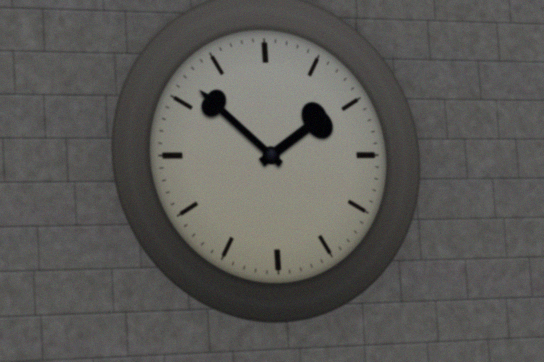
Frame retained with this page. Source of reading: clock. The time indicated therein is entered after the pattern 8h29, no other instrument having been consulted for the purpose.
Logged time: 1h52
